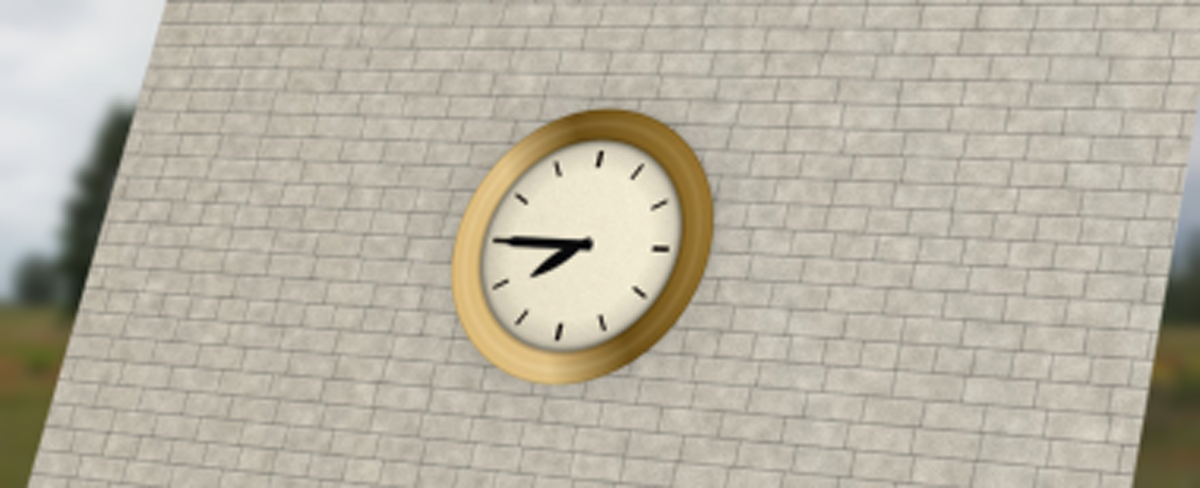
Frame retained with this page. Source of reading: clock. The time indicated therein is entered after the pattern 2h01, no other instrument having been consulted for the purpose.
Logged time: 7h45
